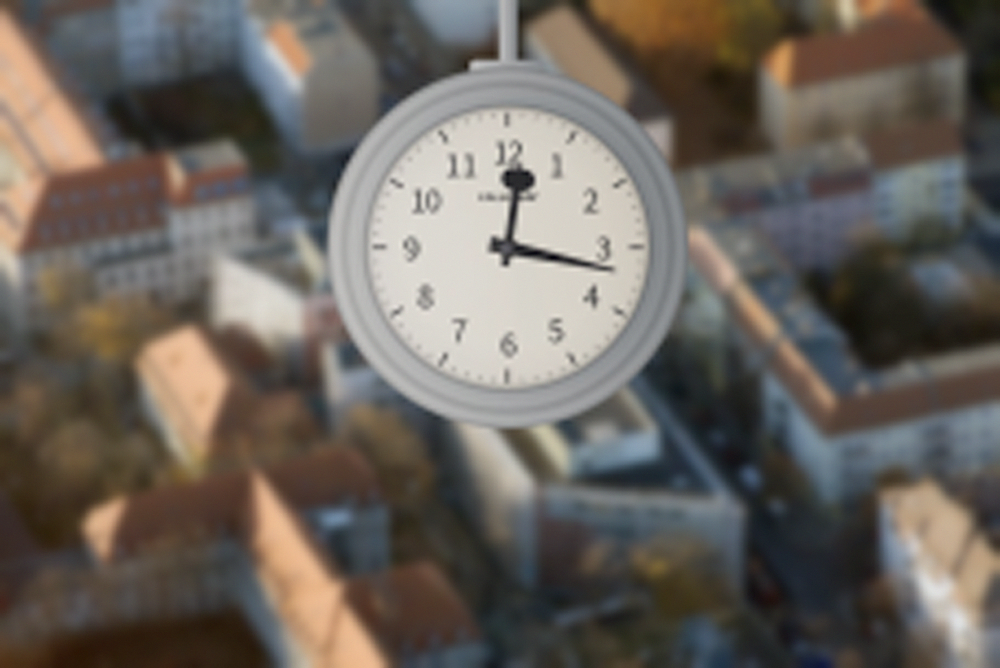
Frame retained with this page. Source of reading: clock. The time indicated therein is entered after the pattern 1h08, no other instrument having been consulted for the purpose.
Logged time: 12h17
